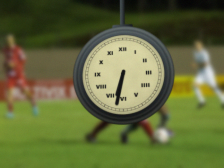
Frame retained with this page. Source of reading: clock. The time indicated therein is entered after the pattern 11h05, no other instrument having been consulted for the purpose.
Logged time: 6h32
